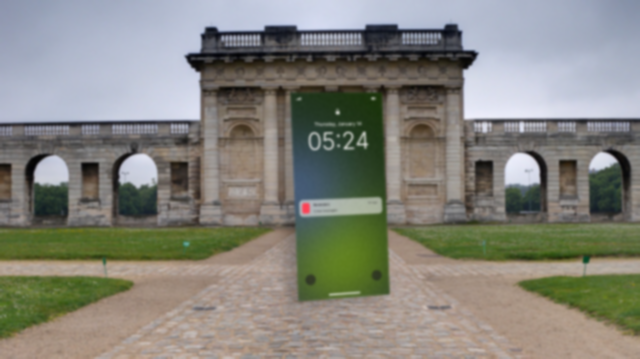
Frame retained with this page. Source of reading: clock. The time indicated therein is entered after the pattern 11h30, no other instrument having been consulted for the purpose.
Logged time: 5h24
